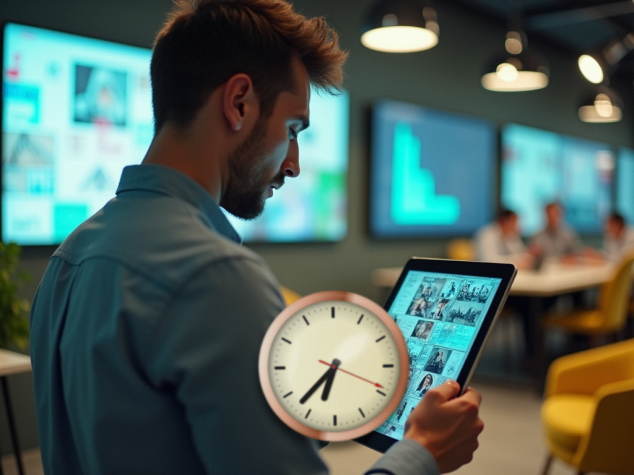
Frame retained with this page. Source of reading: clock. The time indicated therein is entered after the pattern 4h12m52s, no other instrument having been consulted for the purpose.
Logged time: 6h37m19s
